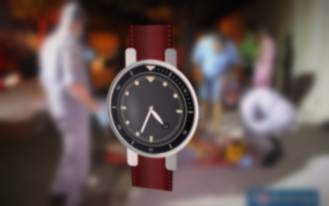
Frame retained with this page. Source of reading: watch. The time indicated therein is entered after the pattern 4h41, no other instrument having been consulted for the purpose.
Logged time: 4h34
